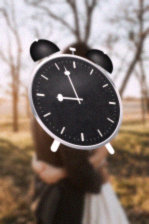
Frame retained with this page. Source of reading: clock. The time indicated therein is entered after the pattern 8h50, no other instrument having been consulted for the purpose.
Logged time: 8h57
